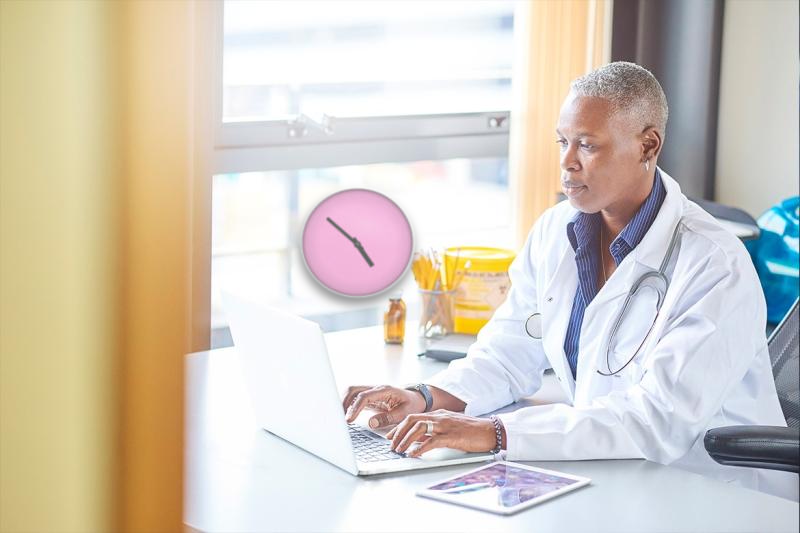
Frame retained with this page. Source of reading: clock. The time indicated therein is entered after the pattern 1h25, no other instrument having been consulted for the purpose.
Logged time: 4h52
